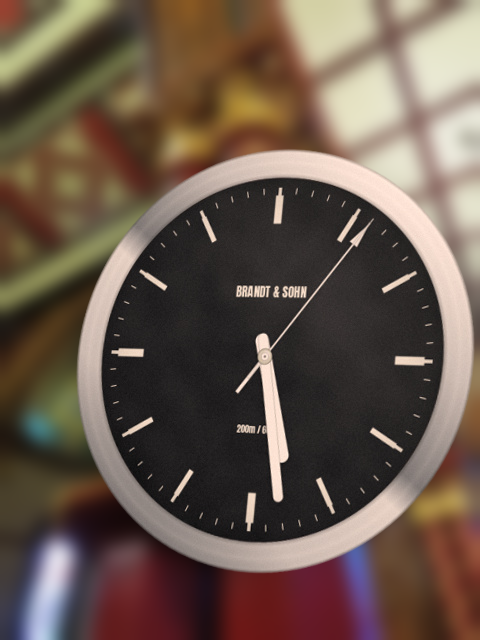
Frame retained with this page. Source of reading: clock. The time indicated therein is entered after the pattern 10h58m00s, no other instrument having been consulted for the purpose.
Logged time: 5h28m06s
